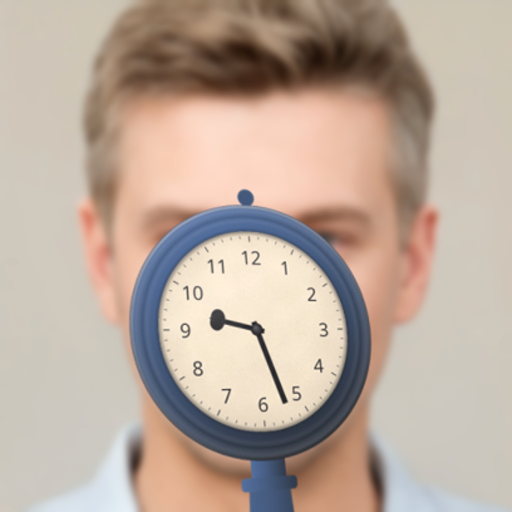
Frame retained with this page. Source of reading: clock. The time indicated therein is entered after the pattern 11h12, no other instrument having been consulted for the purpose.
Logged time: 9h27
